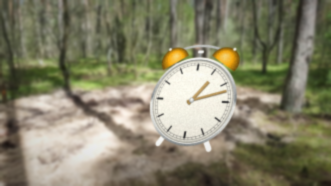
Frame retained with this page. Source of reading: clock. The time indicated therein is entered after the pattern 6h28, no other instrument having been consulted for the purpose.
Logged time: 1h12
